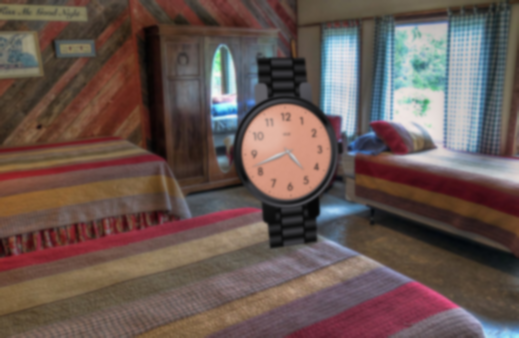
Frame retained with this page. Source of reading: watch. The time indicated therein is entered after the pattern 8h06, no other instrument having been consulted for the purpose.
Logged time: 4h42
